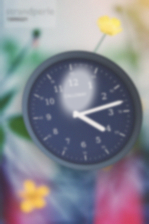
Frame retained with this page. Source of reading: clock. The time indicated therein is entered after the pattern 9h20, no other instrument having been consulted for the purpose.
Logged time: 4h13
